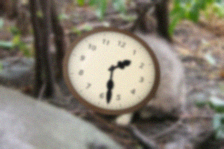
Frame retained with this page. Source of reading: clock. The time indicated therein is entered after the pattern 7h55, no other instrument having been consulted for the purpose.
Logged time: 1h28
